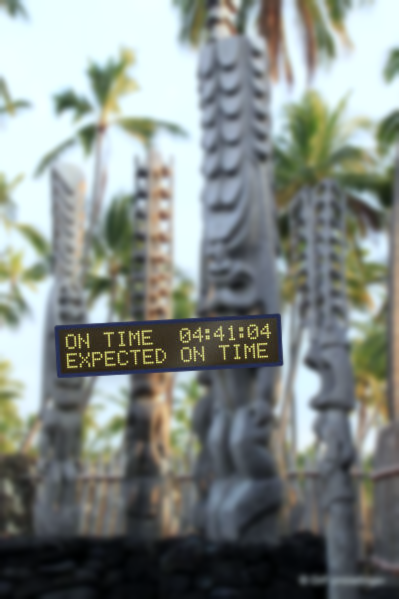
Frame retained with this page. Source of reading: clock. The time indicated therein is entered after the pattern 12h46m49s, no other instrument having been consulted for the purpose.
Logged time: 4h41m04s
